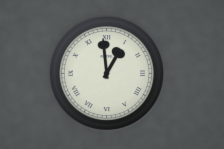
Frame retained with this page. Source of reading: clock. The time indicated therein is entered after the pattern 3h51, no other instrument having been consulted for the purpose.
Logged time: 12h59
